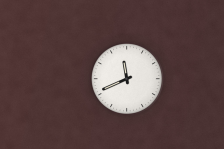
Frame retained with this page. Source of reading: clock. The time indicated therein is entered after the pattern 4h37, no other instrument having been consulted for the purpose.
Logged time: 11h41
